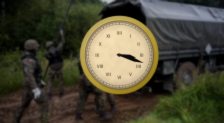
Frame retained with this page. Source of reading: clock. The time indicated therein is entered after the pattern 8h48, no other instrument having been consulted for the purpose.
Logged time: 3h18
